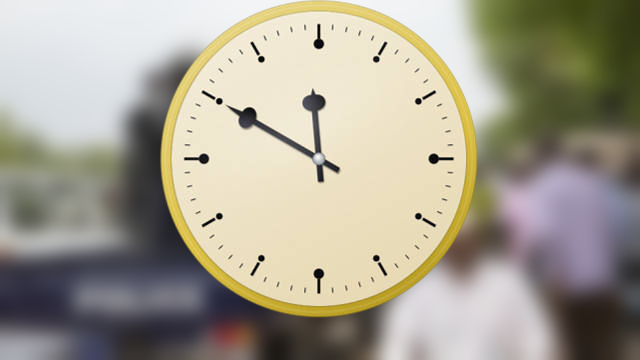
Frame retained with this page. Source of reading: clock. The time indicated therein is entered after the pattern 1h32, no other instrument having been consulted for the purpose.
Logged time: 11h50
